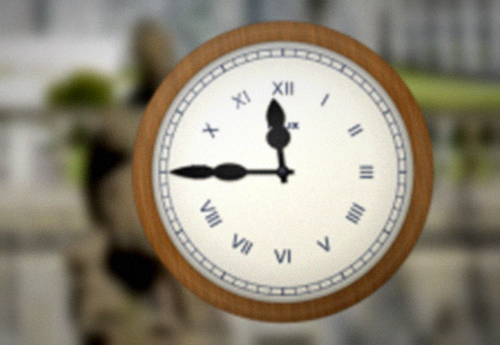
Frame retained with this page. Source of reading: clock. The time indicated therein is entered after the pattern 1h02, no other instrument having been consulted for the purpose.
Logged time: 11h45
